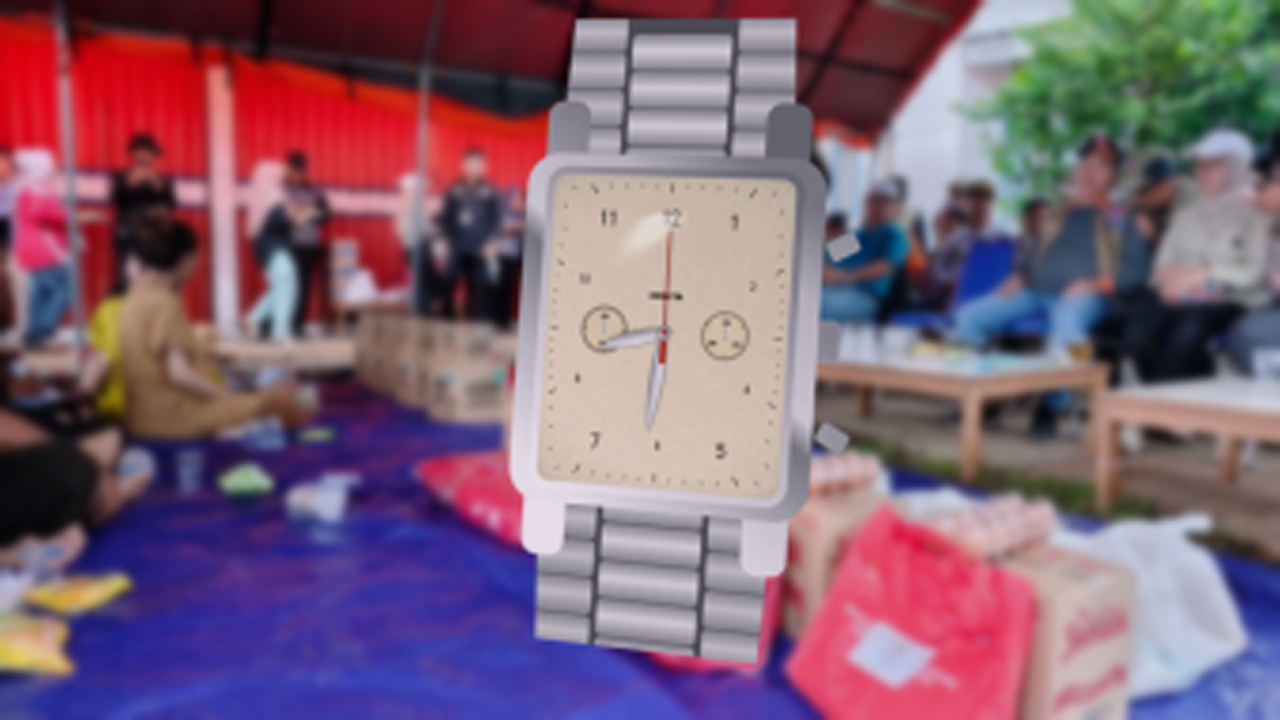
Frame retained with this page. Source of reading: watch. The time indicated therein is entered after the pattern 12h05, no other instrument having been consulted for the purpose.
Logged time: 8h31
